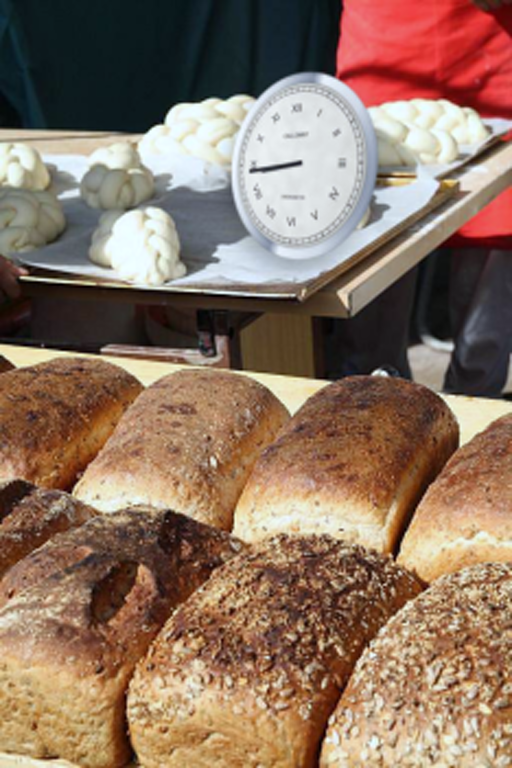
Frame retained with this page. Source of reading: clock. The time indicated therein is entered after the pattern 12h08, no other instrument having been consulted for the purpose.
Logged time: 8h44
